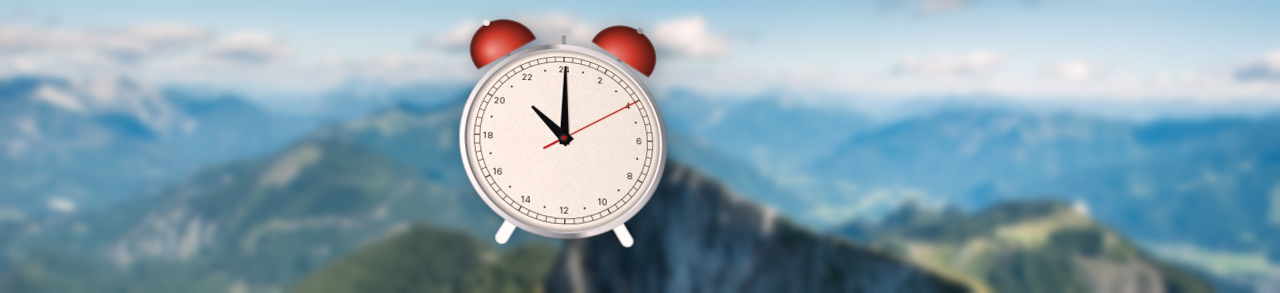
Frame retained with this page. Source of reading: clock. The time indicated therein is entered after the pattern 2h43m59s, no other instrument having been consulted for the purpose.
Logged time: 21h00m10s
